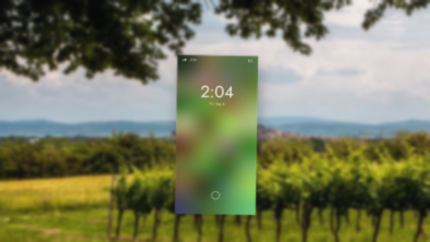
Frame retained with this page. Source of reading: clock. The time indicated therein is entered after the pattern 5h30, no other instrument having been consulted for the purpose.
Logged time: 2h04
